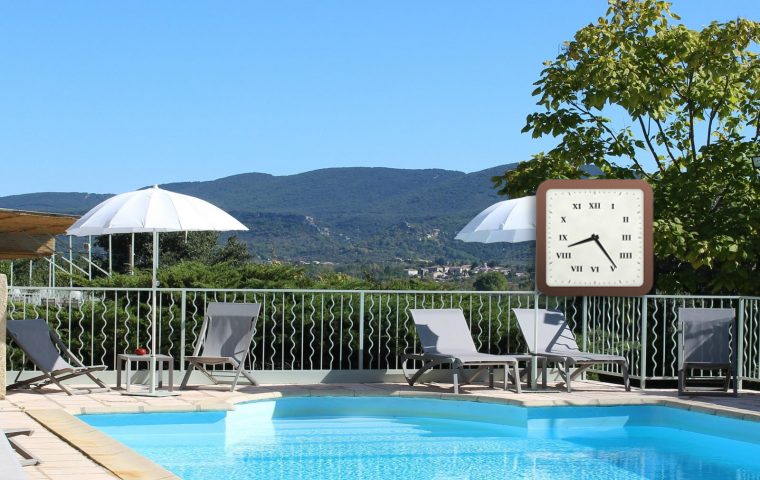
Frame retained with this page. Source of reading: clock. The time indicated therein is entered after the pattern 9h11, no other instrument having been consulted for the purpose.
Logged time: 8h24
